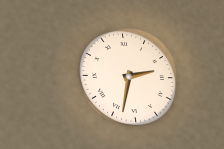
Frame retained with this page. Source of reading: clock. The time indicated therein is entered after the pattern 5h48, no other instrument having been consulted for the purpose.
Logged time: 2h33
